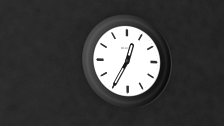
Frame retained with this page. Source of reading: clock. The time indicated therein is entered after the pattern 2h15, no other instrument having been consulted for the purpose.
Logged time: 12h35
